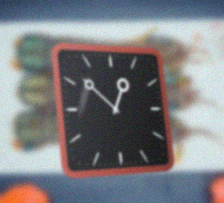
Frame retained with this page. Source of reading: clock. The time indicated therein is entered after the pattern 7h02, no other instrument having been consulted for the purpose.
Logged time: 12h52
